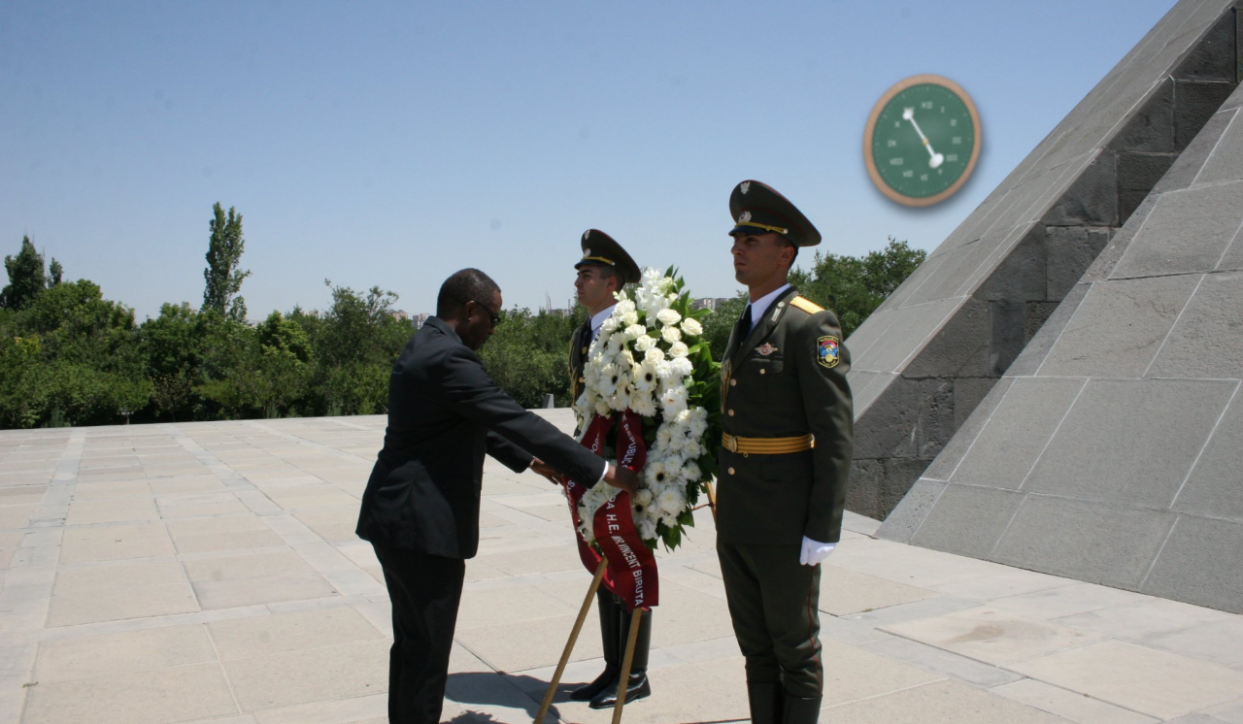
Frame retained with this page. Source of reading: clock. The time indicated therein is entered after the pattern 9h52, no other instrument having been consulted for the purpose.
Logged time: 4h54
